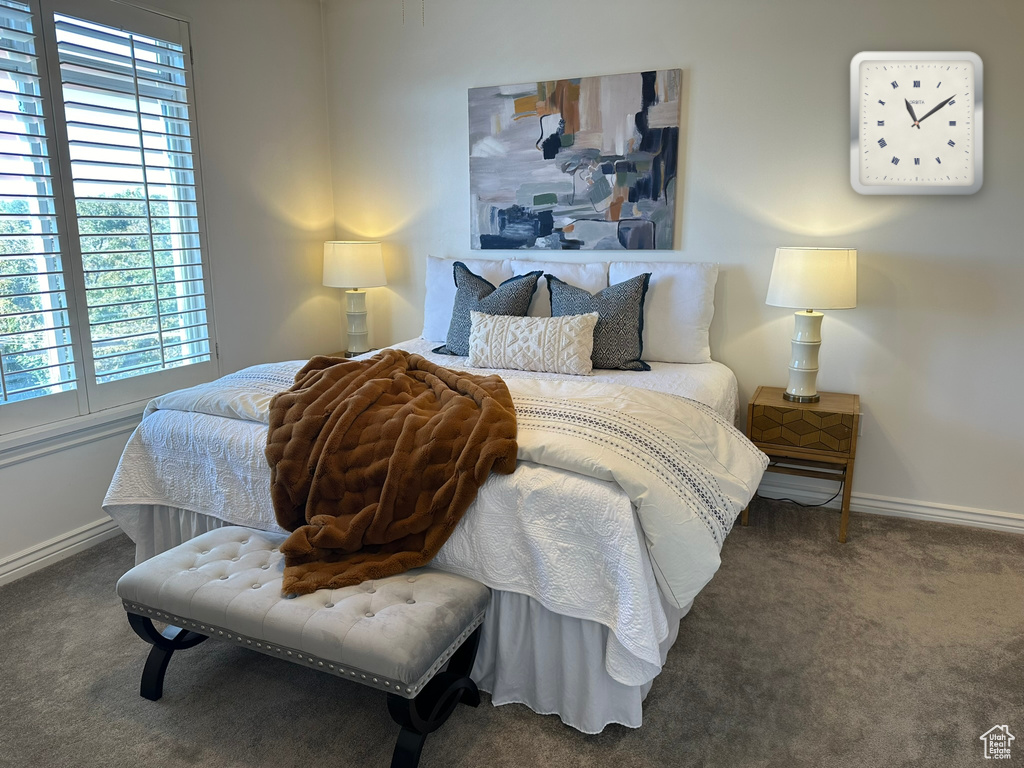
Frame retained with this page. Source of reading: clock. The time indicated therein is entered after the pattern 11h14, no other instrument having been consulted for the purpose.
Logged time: 11h09
